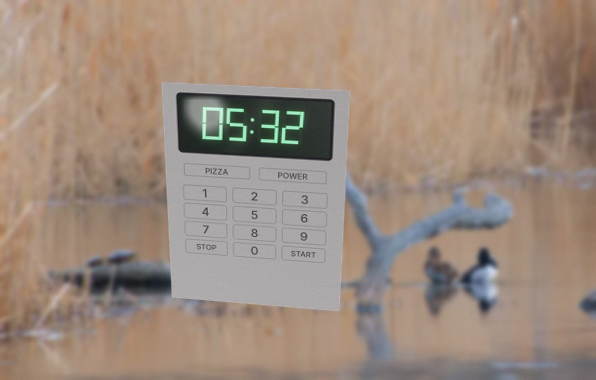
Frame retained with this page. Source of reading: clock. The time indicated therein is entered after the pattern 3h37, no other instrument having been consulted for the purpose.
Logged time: 5h32
